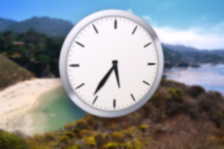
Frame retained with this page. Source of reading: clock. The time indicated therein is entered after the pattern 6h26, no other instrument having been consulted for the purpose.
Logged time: 5h36
